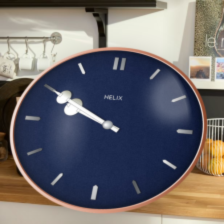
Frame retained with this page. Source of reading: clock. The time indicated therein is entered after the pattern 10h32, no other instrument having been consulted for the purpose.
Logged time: 9h50
